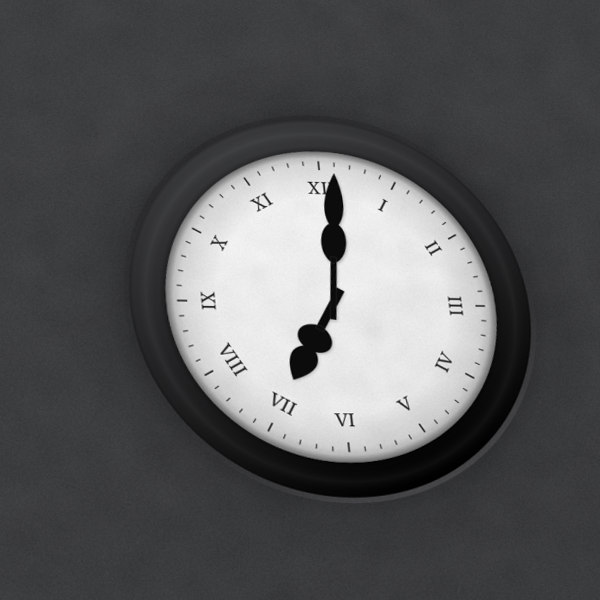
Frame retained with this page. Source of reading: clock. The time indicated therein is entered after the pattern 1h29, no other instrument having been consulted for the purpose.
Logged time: 7h01
